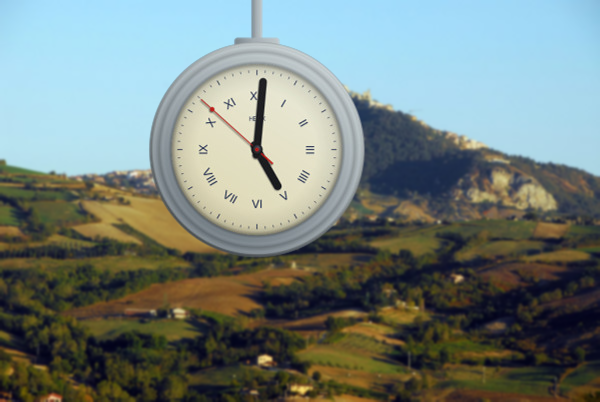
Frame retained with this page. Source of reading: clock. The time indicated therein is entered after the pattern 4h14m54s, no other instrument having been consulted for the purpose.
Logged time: 5h00m52s
